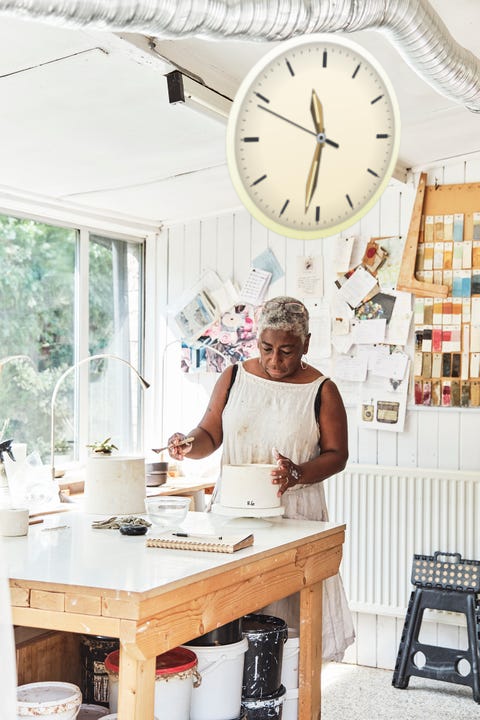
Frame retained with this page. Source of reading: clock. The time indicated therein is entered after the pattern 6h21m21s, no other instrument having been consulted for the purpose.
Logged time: 11h31m49s
